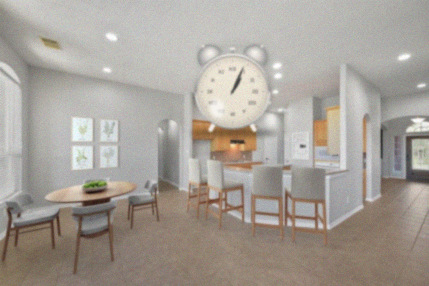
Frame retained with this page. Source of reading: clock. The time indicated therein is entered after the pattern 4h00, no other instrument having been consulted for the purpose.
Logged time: 1h04
